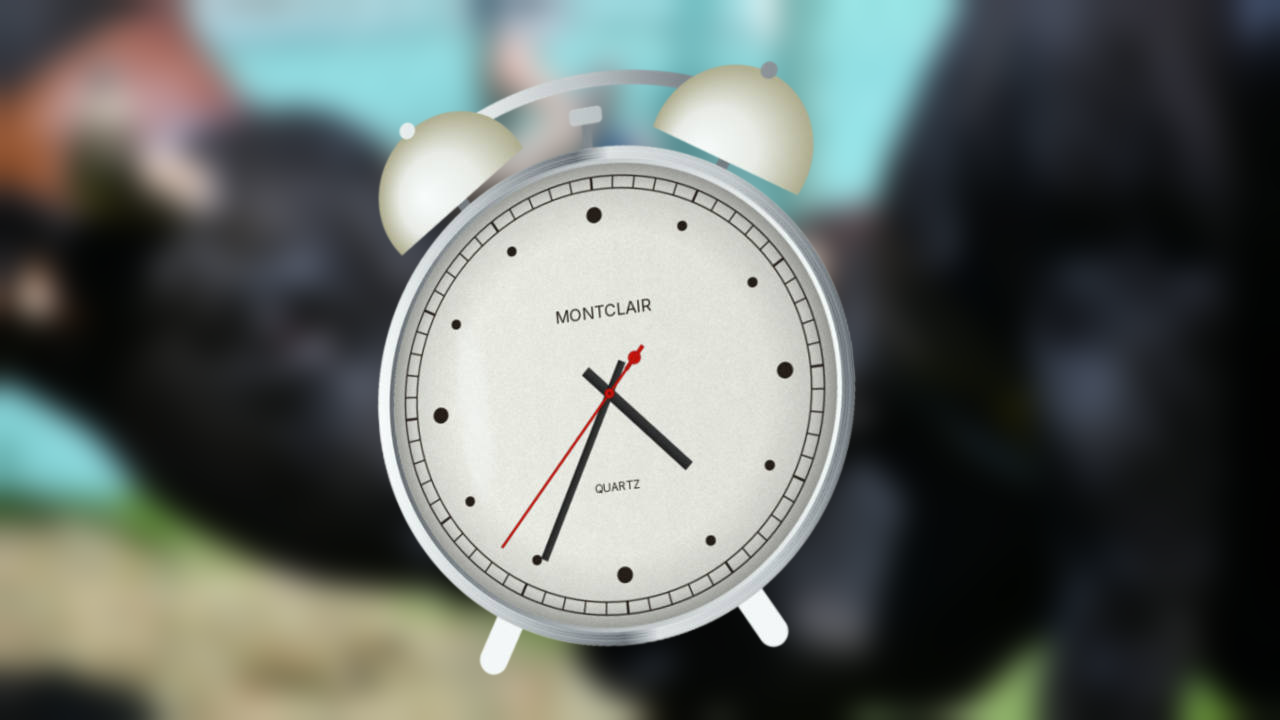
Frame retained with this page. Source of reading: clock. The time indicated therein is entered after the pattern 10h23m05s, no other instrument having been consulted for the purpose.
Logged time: 4h34m37s
